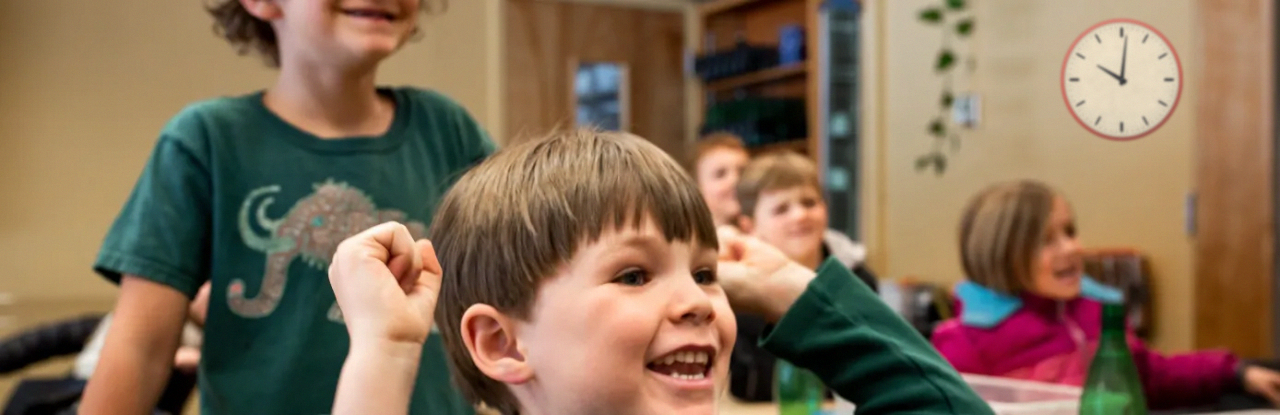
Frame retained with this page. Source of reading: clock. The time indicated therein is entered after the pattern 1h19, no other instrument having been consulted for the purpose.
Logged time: 10h01
